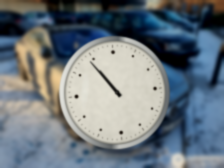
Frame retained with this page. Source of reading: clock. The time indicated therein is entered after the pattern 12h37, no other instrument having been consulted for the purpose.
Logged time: 10h54
